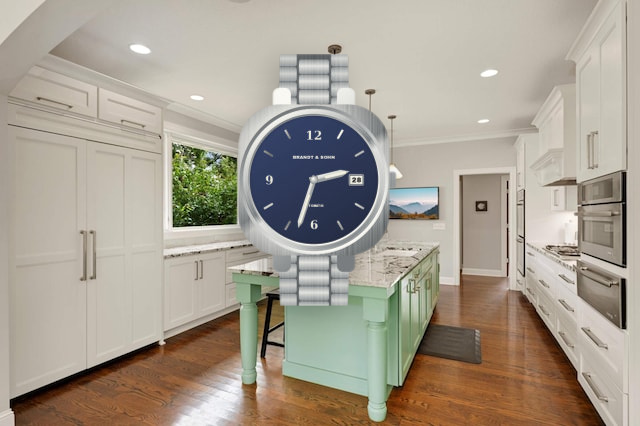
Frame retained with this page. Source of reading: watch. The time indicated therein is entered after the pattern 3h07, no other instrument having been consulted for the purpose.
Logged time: 2h33
